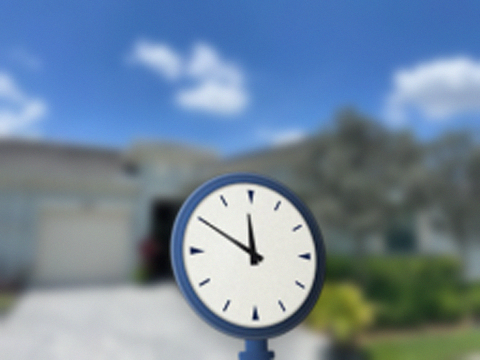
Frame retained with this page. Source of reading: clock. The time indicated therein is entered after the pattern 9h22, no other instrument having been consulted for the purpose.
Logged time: 11h50
